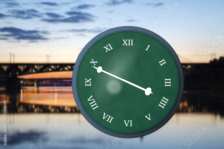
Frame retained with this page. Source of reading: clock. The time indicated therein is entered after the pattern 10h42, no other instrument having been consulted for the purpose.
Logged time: 3h49
